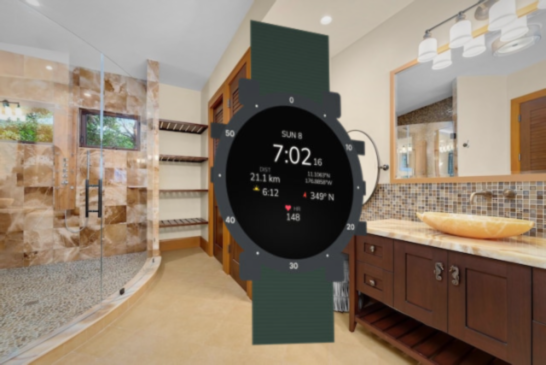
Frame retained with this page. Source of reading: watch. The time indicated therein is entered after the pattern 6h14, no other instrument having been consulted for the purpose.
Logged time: 7h02
